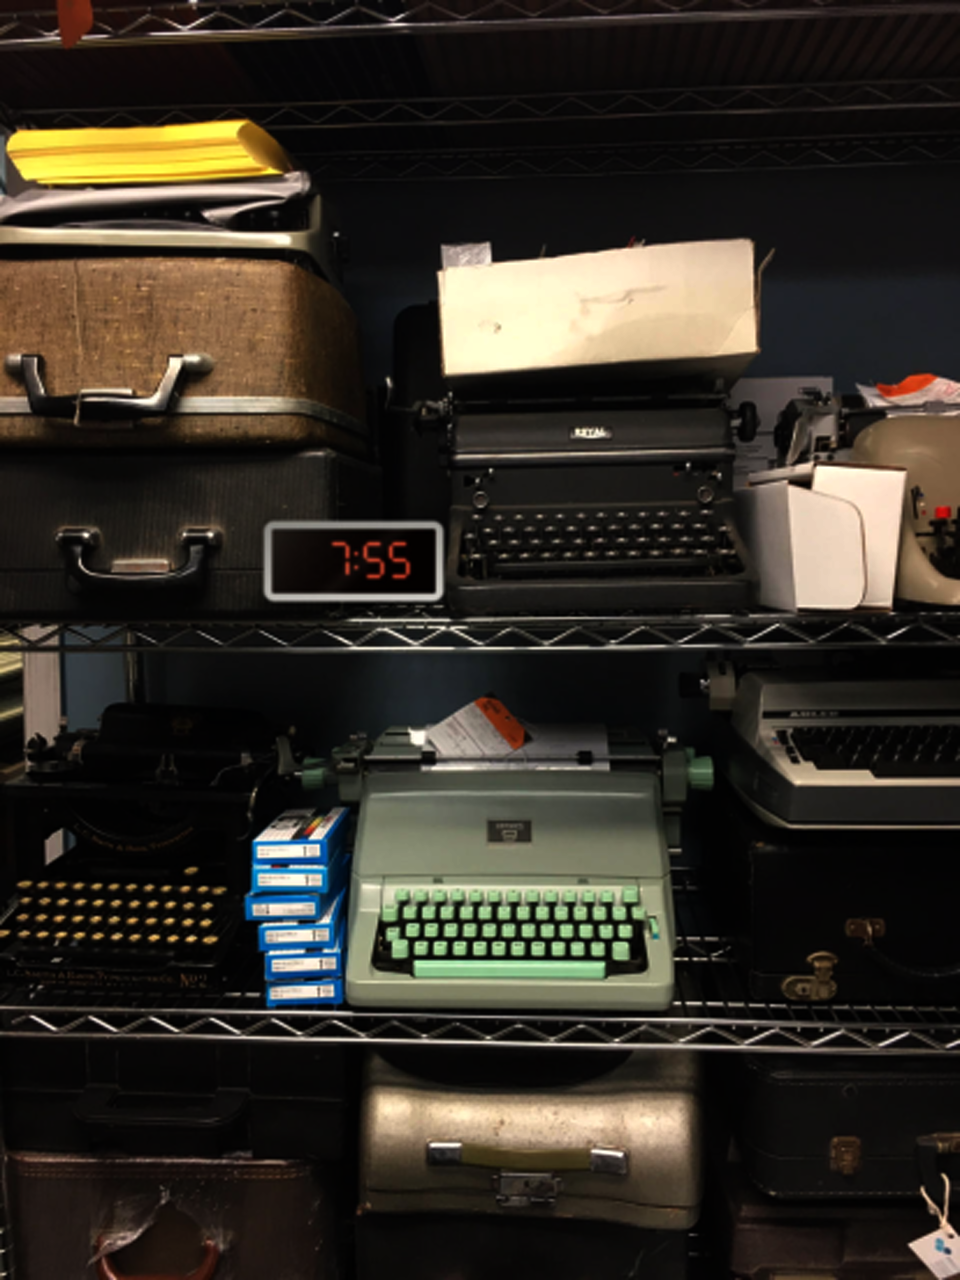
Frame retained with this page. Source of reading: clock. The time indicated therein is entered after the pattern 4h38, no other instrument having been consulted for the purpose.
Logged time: 7h55
